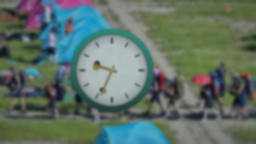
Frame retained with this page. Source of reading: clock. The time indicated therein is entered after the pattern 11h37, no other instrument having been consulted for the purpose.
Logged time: 9h34
